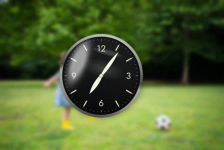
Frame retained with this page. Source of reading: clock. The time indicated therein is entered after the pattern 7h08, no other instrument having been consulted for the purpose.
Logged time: 7h06
